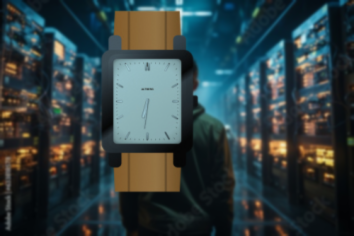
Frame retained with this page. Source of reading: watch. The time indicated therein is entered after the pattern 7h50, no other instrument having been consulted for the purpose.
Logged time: 6h31
